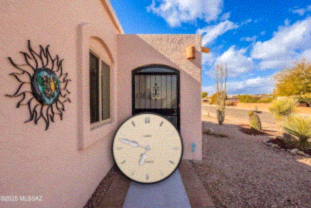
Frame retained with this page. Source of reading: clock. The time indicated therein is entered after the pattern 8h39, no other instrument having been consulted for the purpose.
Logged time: 6h48
